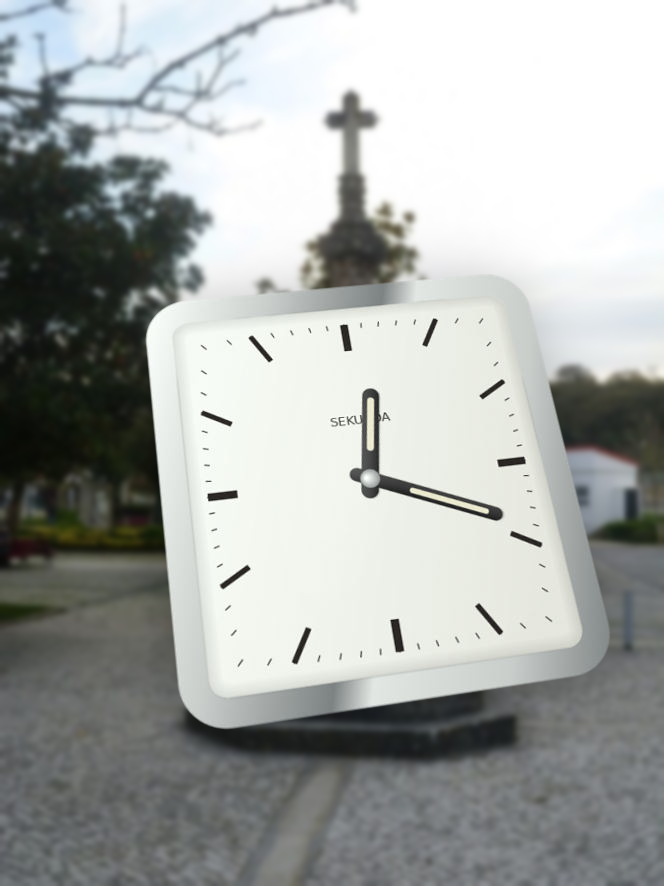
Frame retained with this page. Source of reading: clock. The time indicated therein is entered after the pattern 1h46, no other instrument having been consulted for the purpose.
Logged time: 12h19
